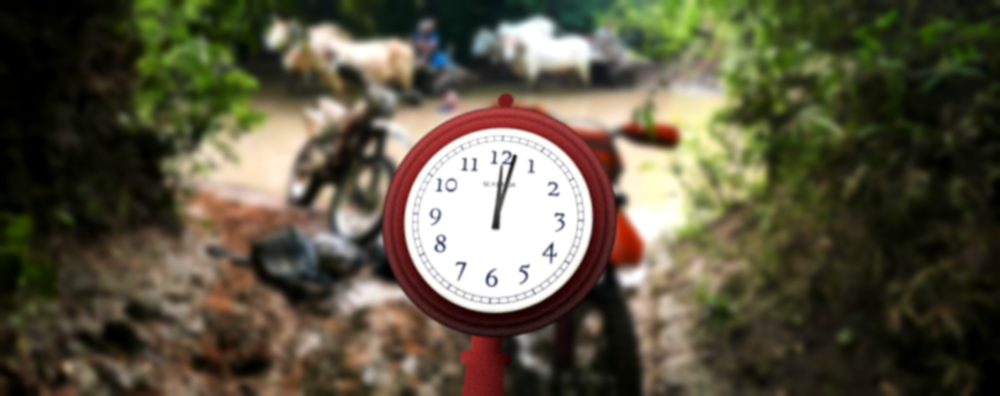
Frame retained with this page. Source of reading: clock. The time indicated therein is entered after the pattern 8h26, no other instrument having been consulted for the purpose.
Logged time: 12h02
